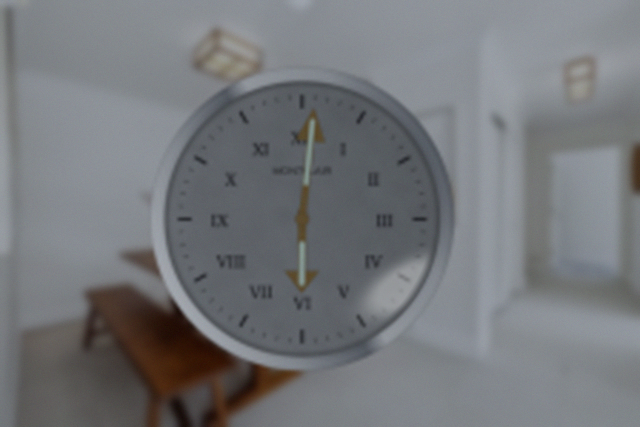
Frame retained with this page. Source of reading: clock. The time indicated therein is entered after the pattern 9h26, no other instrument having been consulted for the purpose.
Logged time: 6h01
